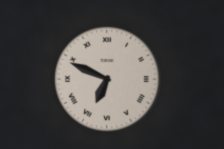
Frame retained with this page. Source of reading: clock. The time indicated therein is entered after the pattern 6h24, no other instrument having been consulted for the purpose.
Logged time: 6h49
